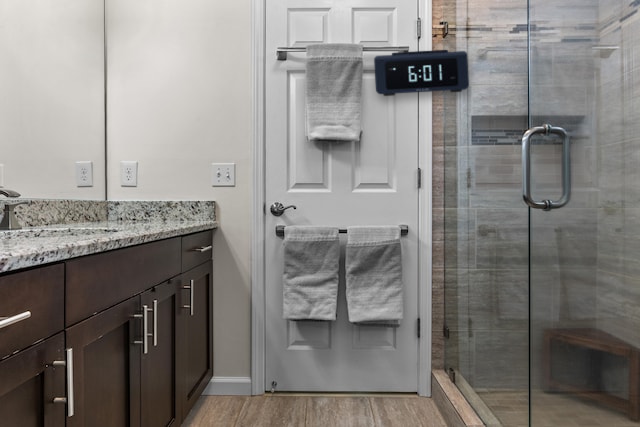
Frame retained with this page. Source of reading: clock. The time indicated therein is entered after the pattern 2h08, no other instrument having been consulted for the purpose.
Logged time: 6h01
